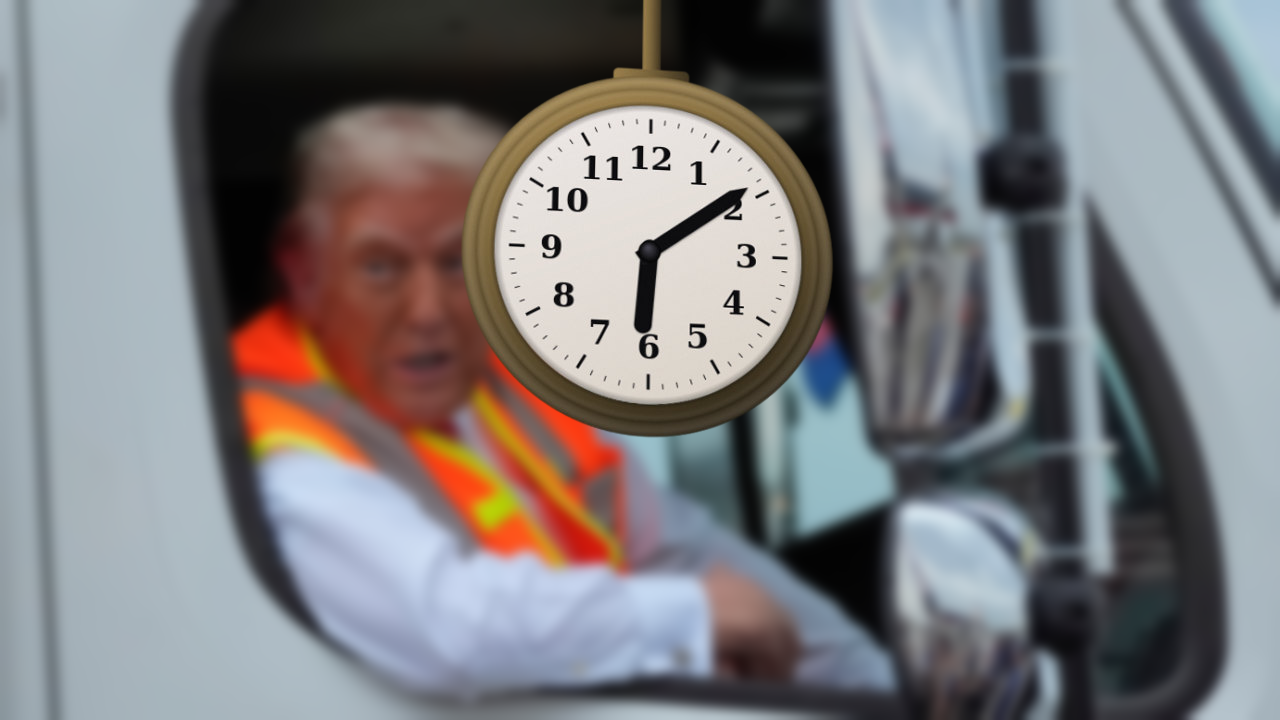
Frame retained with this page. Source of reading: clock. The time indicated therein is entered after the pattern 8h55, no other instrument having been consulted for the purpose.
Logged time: 6h09
